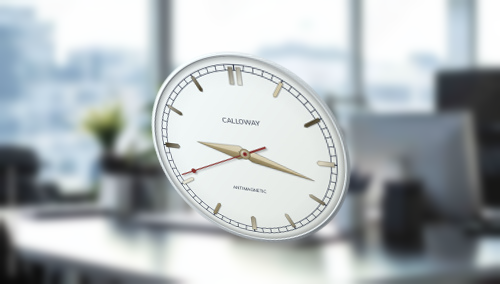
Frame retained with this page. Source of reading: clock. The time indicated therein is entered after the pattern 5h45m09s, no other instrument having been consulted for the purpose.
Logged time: 9h17m41s
